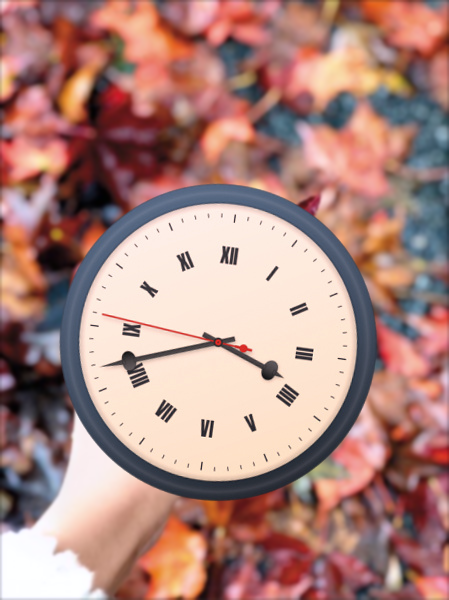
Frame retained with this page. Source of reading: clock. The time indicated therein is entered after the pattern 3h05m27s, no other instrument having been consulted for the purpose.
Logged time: 3h41m46s
